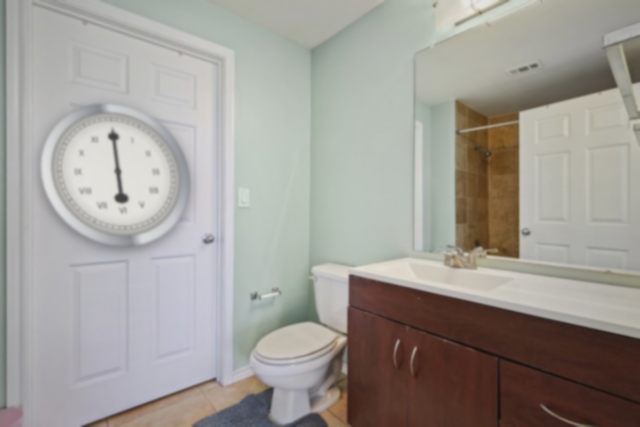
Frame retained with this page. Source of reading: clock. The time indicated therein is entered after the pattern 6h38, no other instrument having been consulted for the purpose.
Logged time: 6h00
